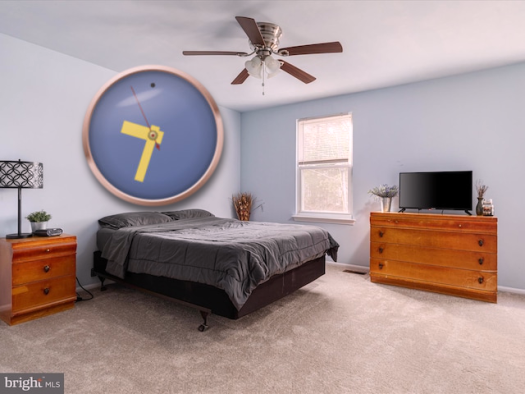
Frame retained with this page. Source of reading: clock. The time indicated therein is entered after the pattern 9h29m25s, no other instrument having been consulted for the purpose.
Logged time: 9h32m56s
